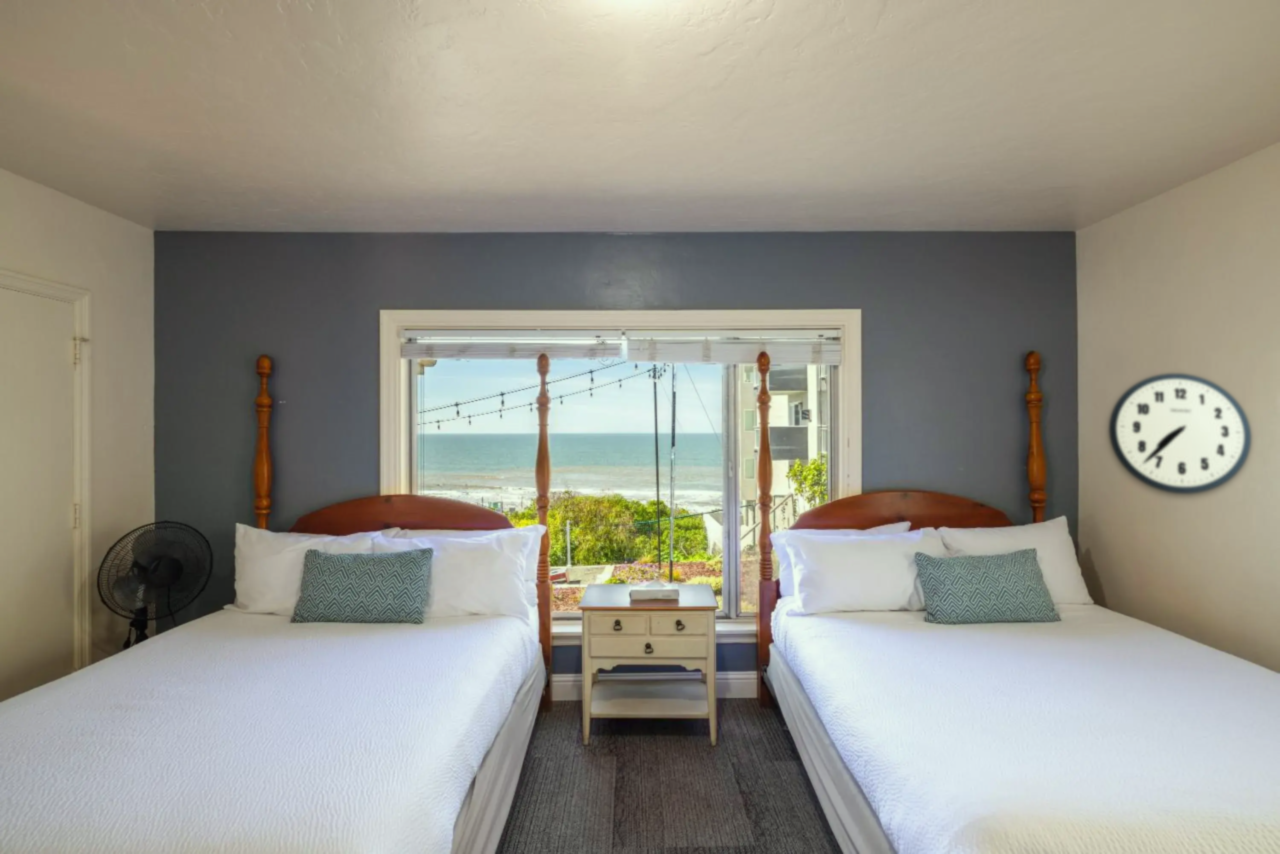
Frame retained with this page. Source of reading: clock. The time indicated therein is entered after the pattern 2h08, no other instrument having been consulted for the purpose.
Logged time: 7h37
